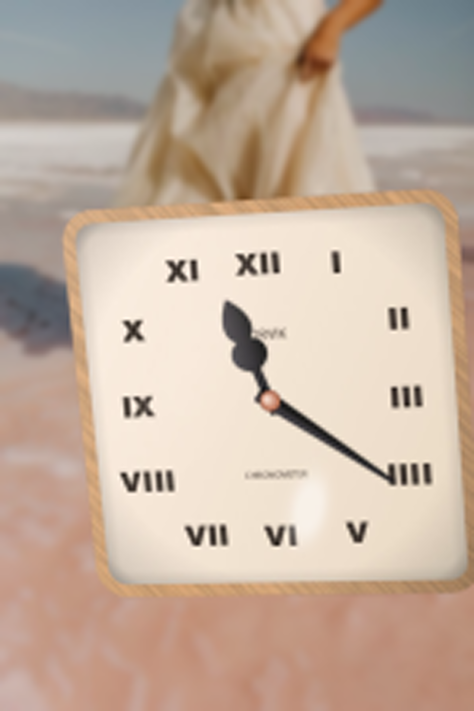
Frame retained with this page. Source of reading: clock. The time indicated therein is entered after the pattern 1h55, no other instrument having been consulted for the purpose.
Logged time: 11h21
